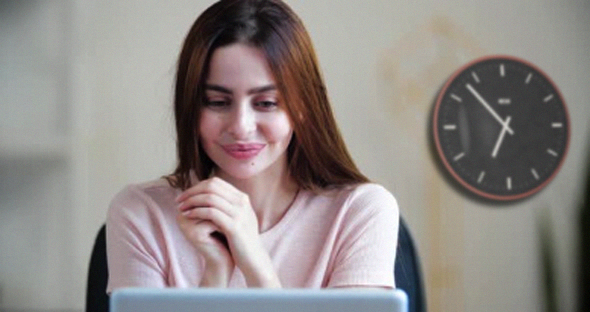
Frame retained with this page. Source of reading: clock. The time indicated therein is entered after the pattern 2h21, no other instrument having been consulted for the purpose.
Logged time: 6h53
